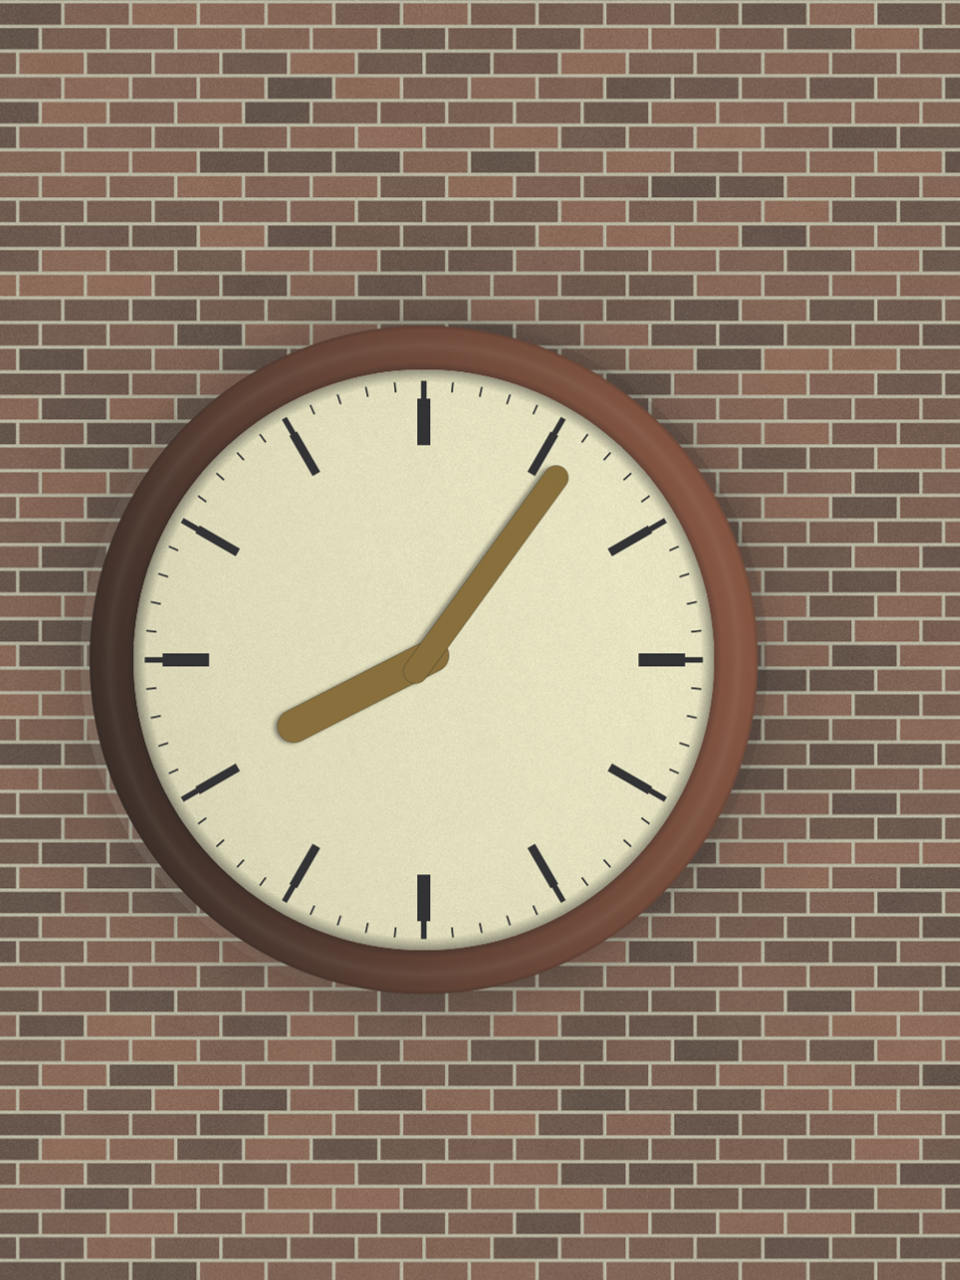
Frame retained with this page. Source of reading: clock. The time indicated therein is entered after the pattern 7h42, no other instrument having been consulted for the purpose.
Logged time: 8h06
